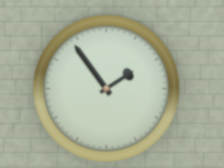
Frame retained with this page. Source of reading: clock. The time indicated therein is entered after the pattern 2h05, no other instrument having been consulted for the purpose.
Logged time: 1h54
